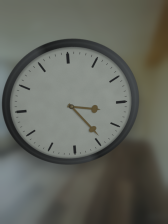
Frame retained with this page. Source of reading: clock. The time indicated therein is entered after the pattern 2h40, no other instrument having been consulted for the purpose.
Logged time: 3h24
